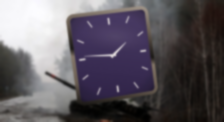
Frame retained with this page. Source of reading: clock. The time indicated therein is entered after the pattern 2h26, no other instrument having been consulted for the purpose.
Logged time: 1h46
